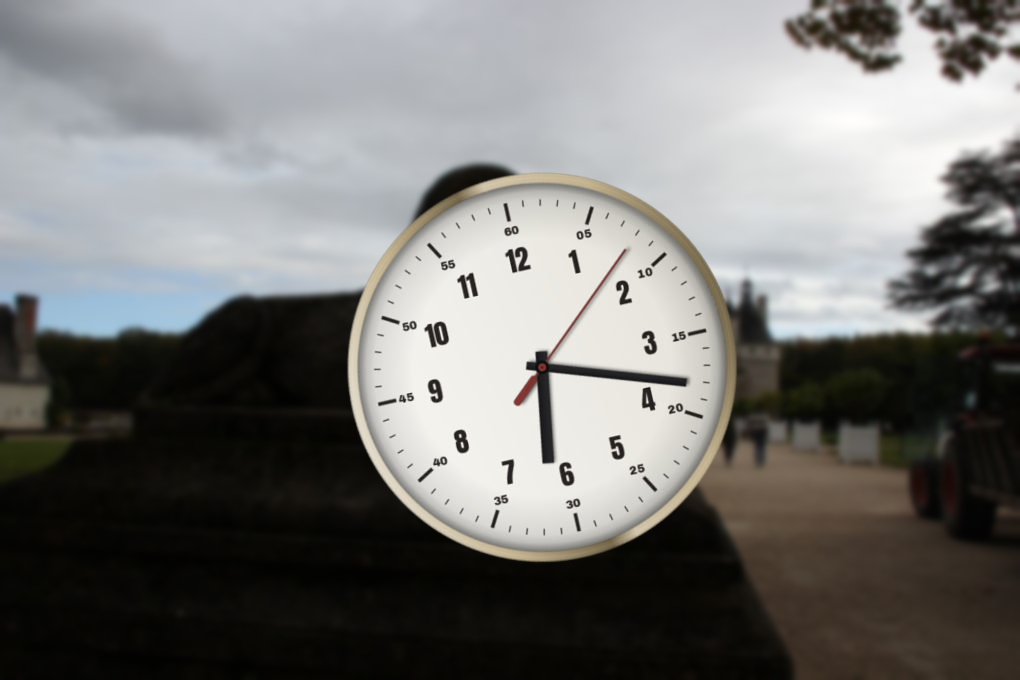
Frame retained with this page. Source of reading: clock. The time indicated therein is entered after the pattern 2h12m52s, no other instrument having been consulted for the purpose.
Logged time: 6h18m08s
